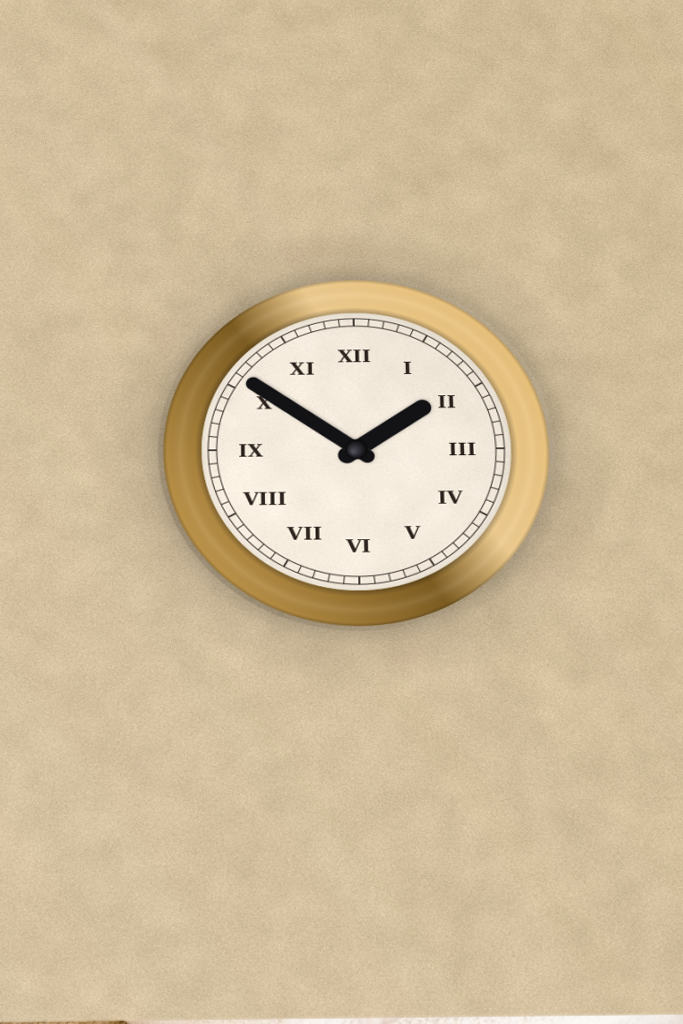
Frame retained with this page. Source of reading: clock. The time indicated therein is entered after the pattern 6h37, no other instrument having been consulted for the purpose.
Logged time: 1h51
